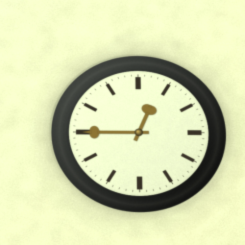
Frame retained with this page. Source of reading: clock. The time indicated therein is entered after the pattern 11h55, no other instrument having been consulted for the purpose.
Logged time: 12h45
